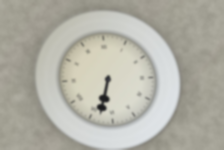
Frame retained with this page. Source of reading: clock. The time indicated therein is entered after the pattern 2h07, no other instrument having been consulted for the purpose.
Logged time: 6h33
